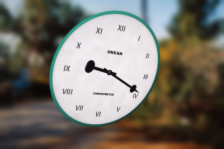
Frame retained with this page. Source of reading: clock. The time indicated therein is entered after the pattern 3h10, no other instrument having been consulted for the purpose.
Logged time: 9h19
